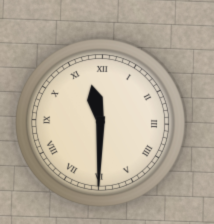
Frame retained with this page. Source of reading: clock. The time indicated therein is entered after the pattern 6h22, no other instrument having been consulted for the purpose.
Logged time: 11h30
